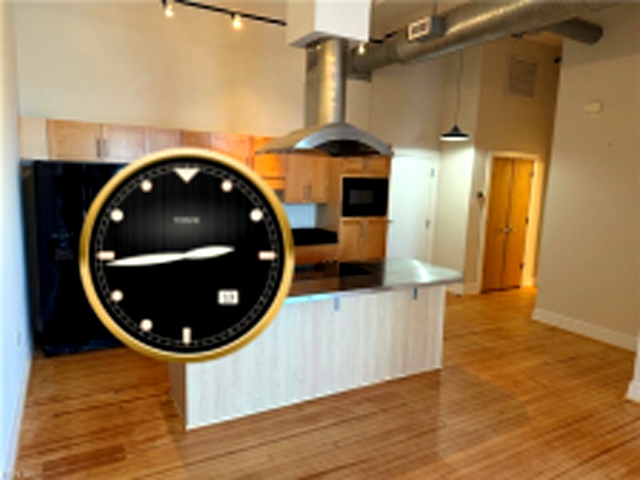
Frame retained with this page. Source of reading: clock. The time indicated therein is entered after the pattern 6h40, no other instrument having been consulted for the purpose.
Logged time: 2h44
